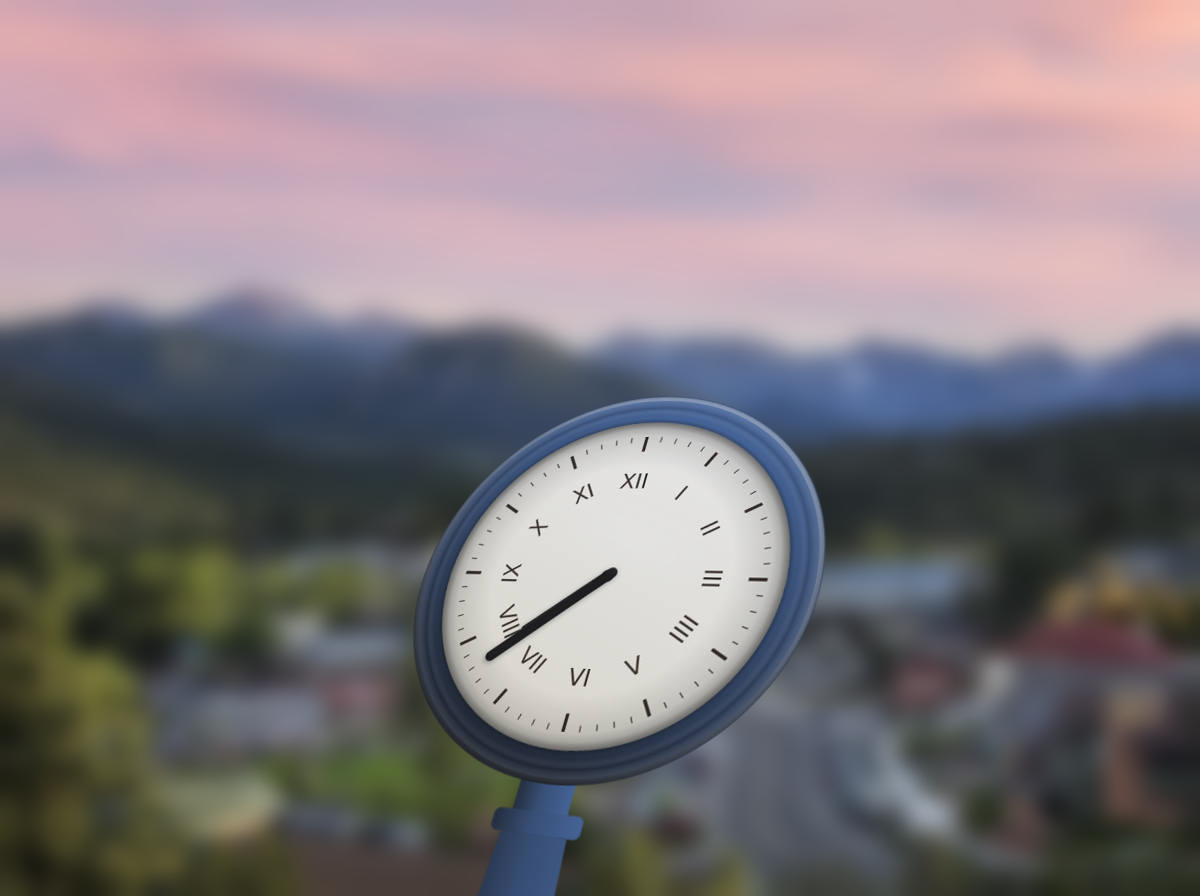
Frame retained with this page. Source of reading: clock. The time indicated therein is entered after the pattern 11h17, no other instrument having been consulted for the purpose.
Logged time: 7h38
